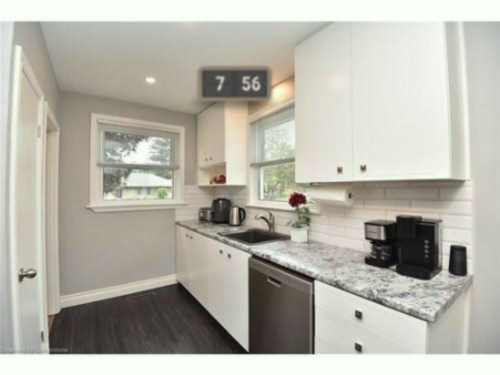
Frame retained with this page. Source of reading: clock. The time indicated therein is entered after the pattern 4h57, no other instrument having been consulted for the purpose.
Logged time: 7h56
